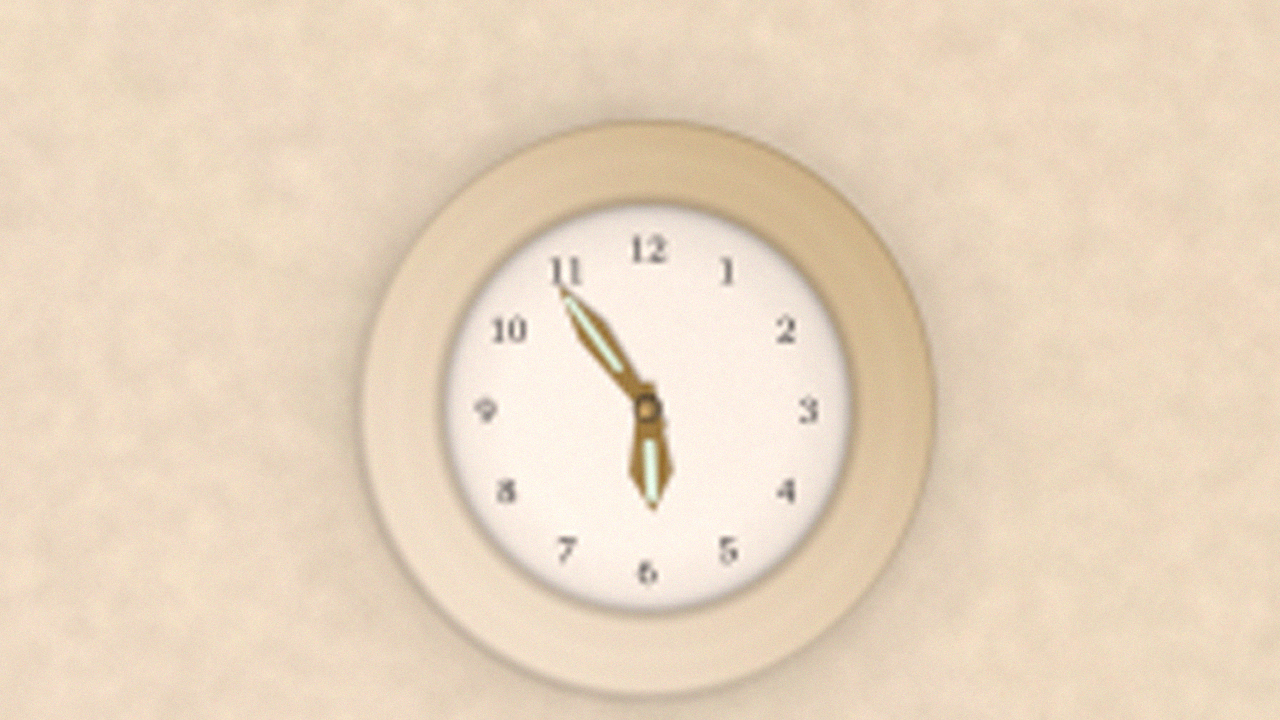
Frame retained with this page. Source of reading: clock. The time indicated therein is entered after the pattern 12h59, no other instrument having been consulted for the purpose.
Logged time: 5h54
